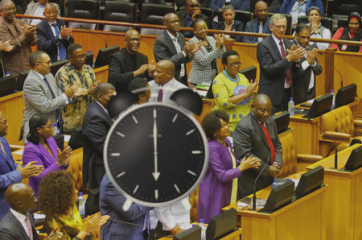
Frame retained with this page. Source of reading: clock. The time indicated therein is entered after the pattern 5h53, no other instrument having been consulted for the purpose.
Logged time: 6h00
